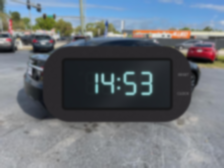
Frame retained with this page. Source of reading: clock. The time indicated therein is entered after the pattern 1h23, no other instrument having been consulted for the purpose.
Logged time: 14h53
